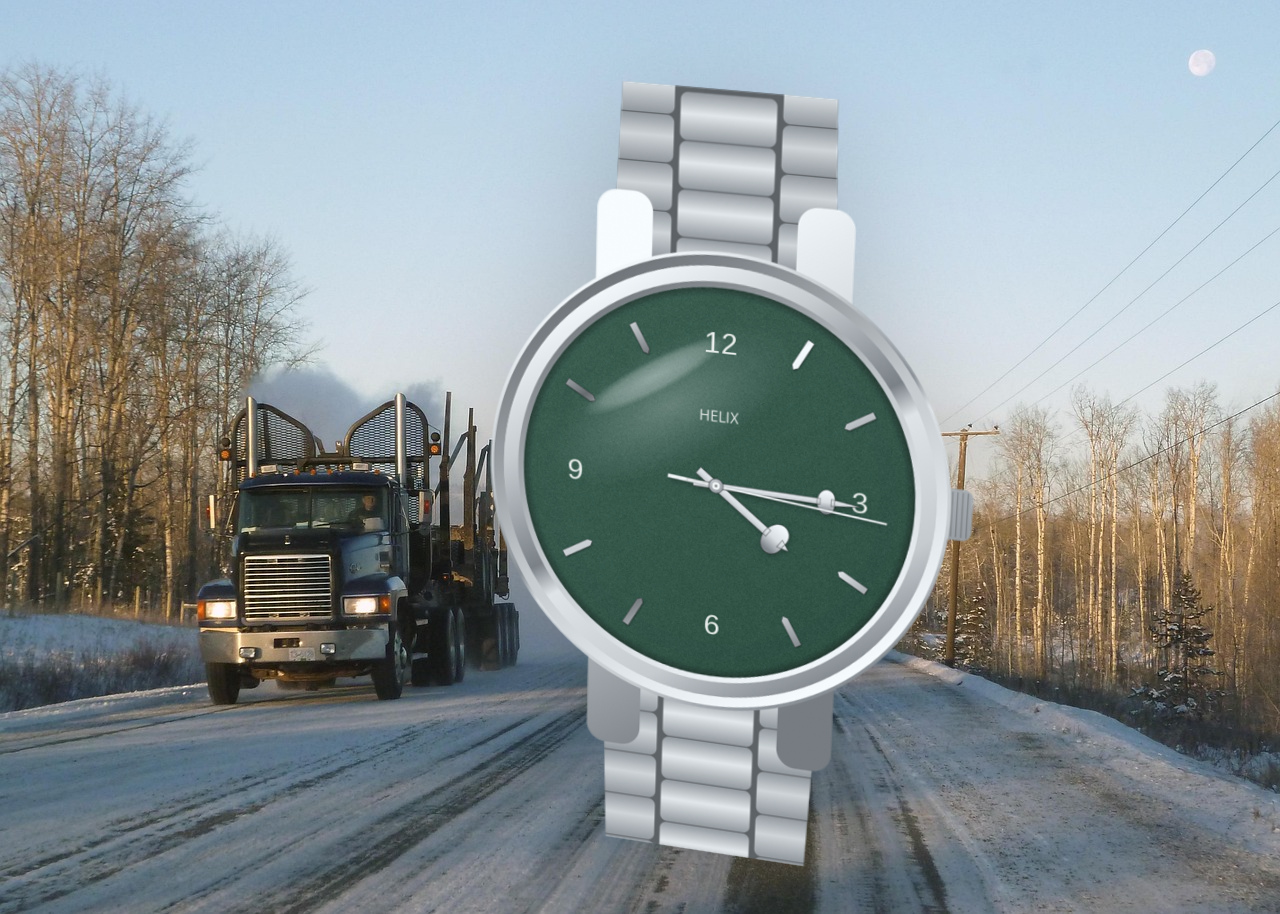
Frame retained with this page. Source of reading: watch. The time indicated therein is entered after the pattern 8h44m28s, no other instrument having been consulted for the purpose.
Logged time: 4h15m16s
